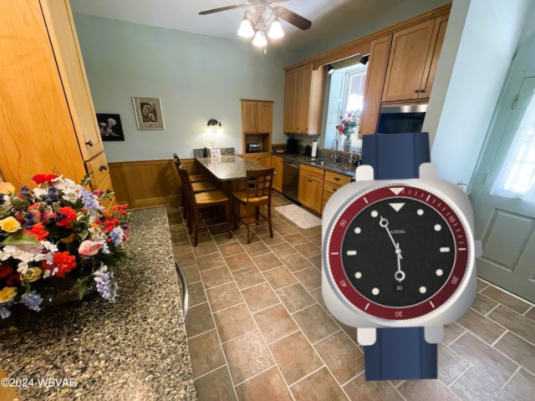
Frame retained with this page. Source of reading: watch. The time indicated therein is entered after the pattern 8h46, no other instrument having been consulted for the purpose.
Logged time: 5h56
